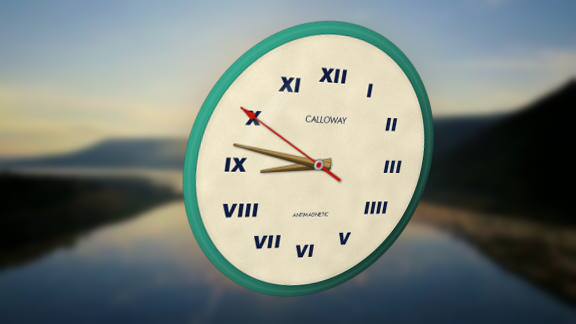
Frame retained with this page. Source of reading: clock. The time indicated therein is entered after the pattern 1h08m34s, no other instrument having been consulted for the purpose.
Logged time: 8h46m50s
